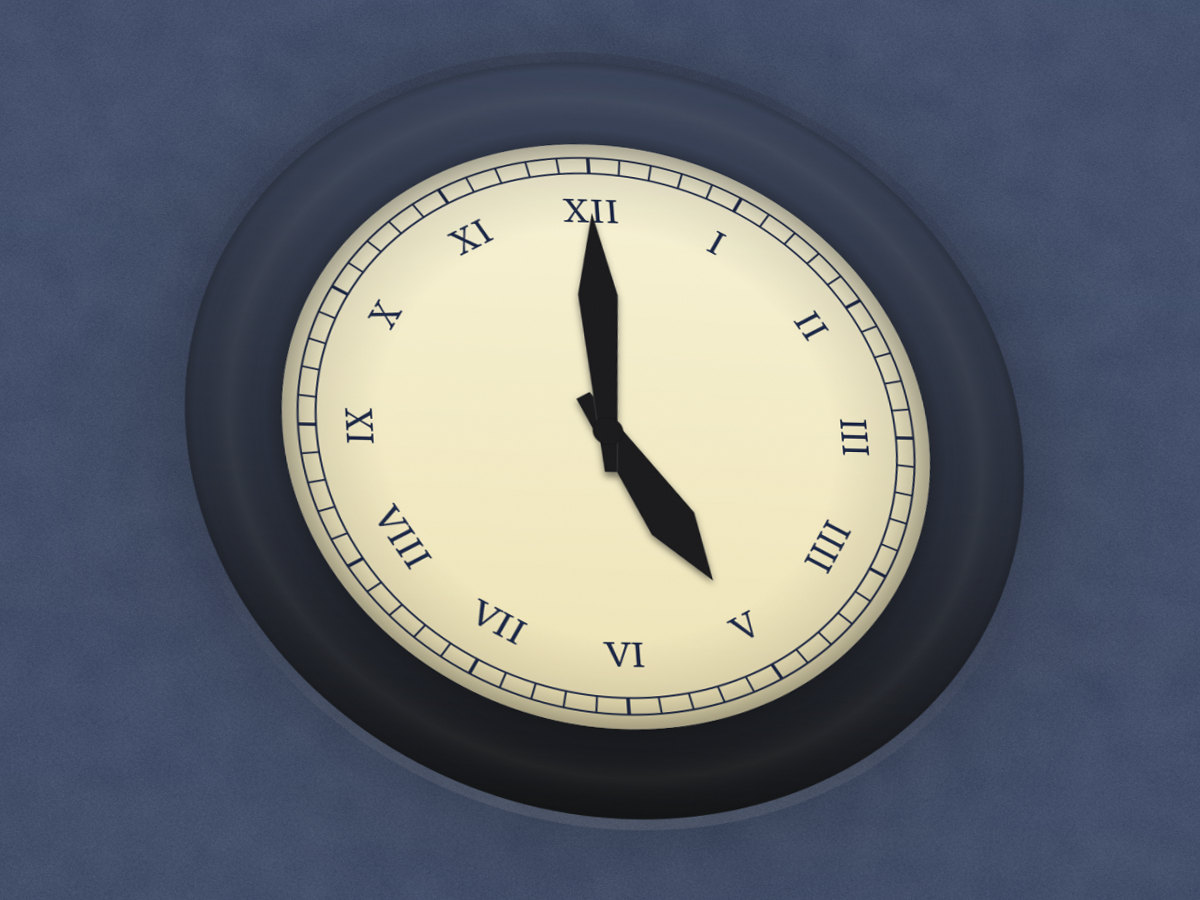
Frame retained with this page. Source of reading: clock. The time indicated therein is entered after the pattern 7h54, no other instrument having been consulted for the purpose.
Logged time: 5h00
